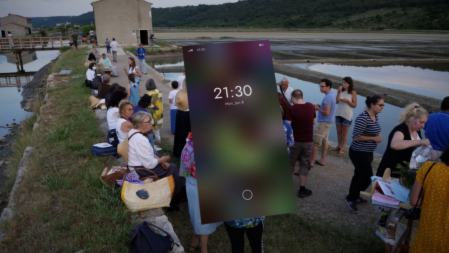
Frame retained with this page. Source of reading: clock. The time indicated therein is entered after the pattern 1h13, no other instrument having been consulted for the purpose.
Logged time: 21h30
